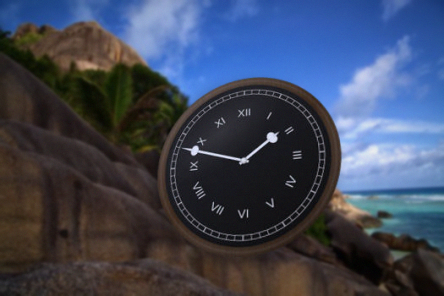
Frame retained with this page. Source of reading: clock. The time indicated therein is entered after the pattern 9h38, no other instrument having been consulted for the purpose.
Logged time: 1h48
